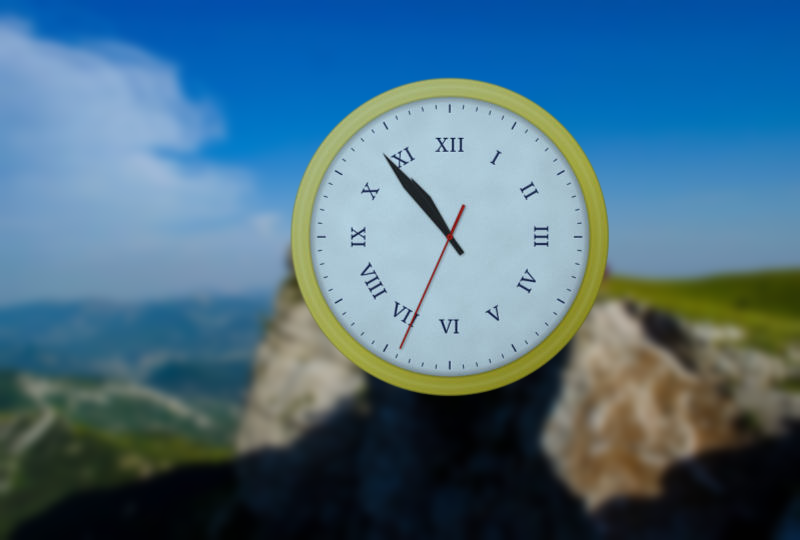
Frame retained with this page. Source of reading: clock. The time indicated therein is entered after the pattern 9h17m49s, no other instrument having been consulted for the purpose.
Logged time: 10h53m34s
